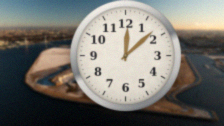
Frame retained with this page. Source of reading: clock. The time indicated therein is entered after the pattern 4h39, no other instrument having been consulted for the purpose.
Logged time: 12h08
